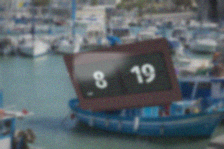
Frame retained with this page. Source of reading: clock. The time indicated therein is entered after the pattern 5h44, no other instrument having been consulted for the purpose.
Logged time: 8h19
